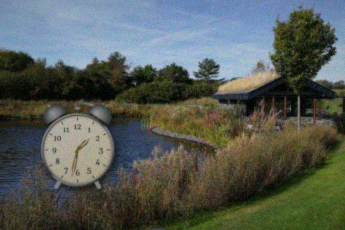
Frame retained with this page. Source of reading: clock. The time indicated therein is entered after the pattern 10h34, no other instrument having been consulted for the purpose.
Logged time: 1h32
